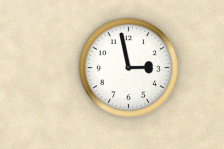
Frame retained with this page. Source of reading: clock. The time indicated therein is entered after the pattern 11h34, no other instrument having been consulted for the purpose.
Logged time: 2h58
